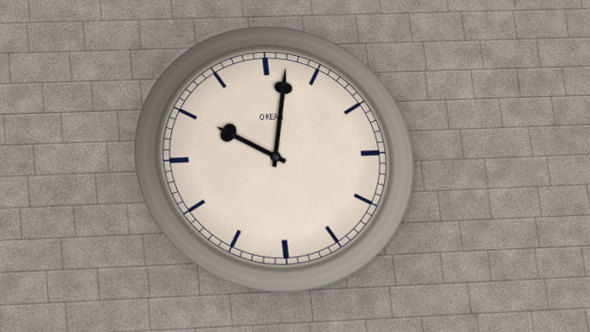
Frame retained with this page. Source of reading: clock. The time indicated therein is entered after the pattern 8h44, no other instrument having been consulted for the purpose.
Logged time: 10h02
